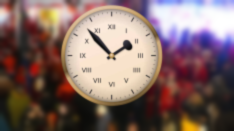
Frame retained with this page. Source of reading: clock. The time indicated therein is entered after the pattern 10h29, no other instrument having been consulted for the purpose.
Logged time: 1h53
